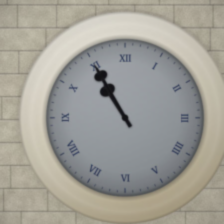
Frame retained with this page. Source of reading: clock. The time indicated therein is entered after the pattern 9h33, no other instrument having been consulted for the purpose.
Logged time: 10h55
